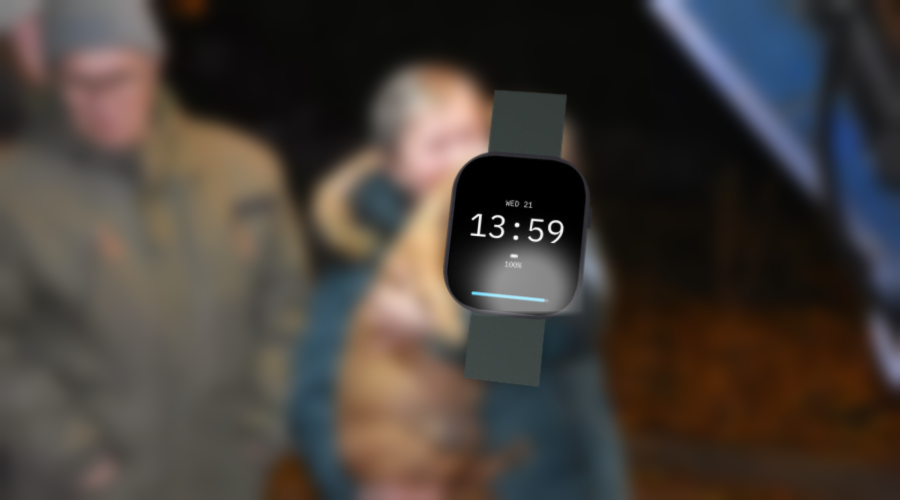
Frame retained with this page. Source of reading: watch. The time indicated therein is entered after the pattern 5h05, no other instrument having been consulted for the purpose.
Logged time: 13h59
